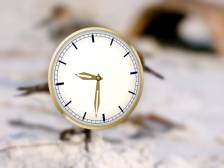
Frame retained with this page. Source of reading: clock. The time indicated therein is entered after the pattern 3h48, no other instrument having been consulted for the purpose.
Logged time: 9h32
